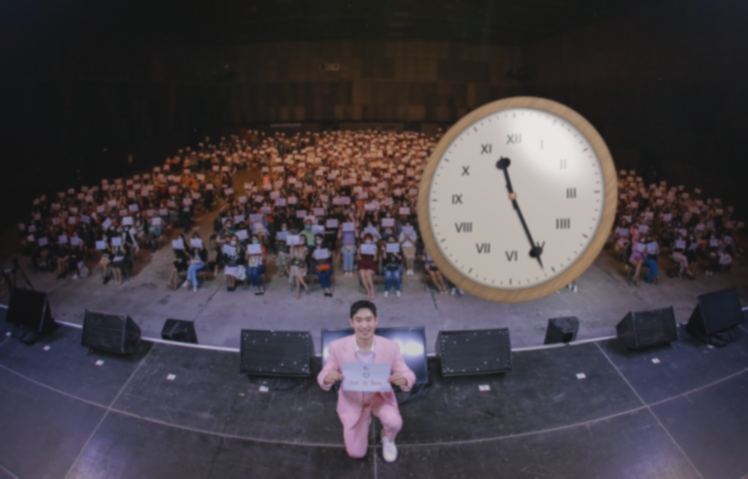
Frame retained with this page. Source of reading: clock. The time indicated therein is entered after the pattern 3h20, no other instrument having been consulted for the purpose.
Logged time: 11h26
